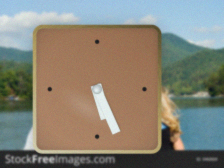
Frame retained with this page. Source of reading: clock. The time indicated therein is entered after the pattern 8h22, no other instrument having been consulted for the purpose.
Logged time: 5h26
